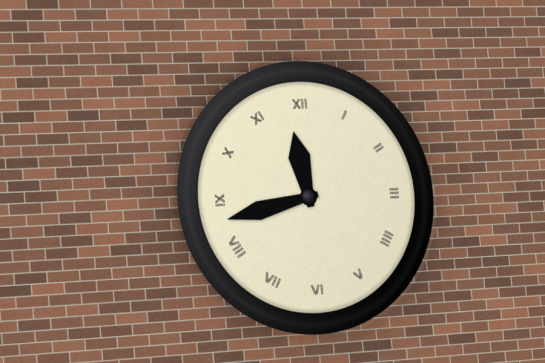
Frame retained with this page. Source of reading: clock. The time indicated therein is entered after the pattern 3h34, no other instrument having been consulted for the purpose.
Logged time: 11h43
